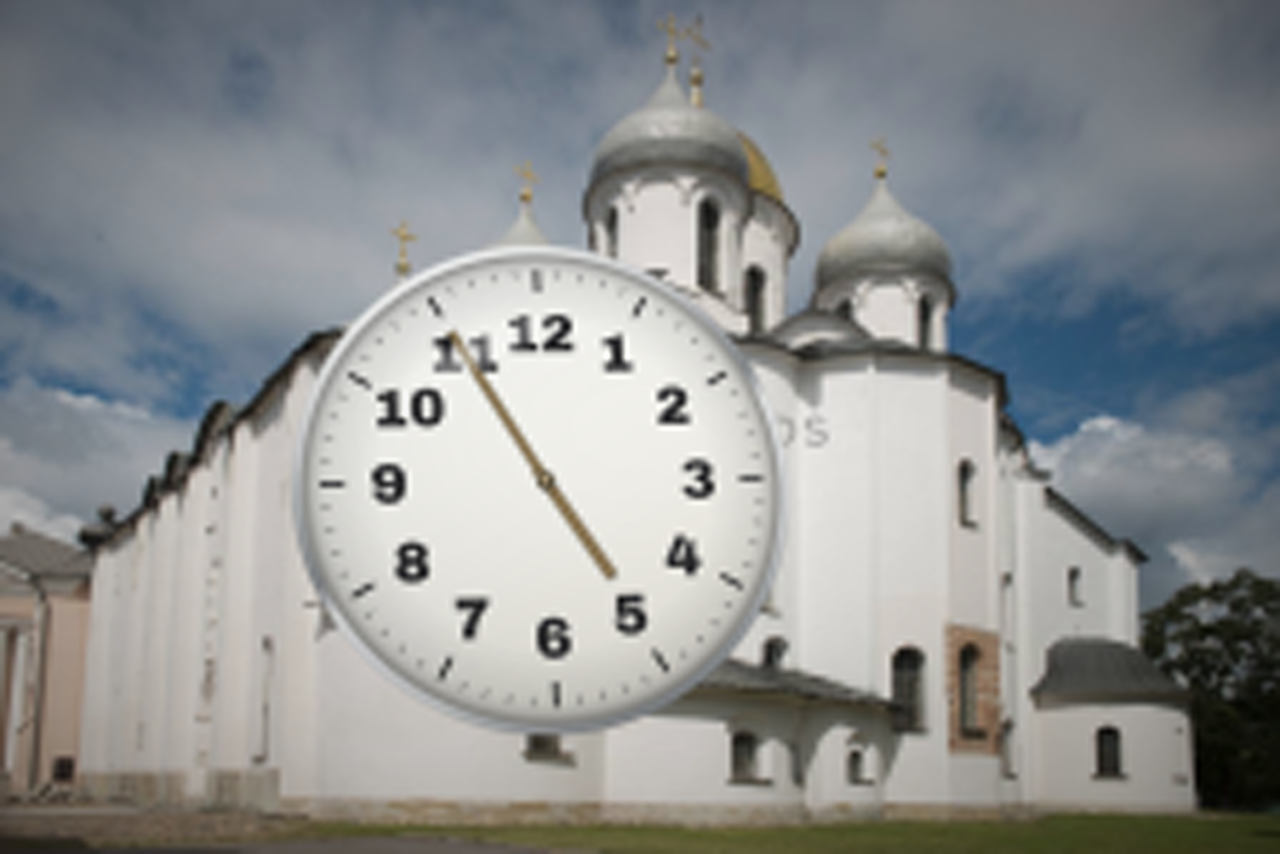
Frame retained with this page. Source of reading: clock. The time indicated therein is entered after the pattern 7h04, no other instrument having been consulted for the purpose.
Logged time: 4h55
